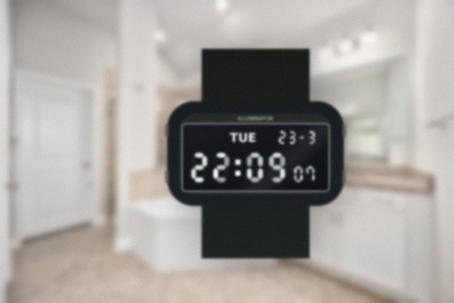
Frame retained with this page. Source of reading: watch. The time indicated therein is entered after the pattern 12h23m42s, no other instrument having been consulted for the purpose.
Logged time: 22h09m07s
